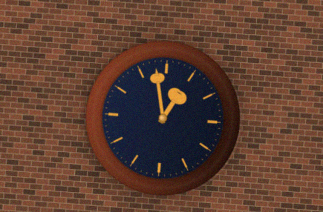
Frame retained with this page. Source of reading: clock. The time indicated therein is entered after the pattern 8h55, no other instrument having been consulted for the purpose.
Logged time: 12h58
